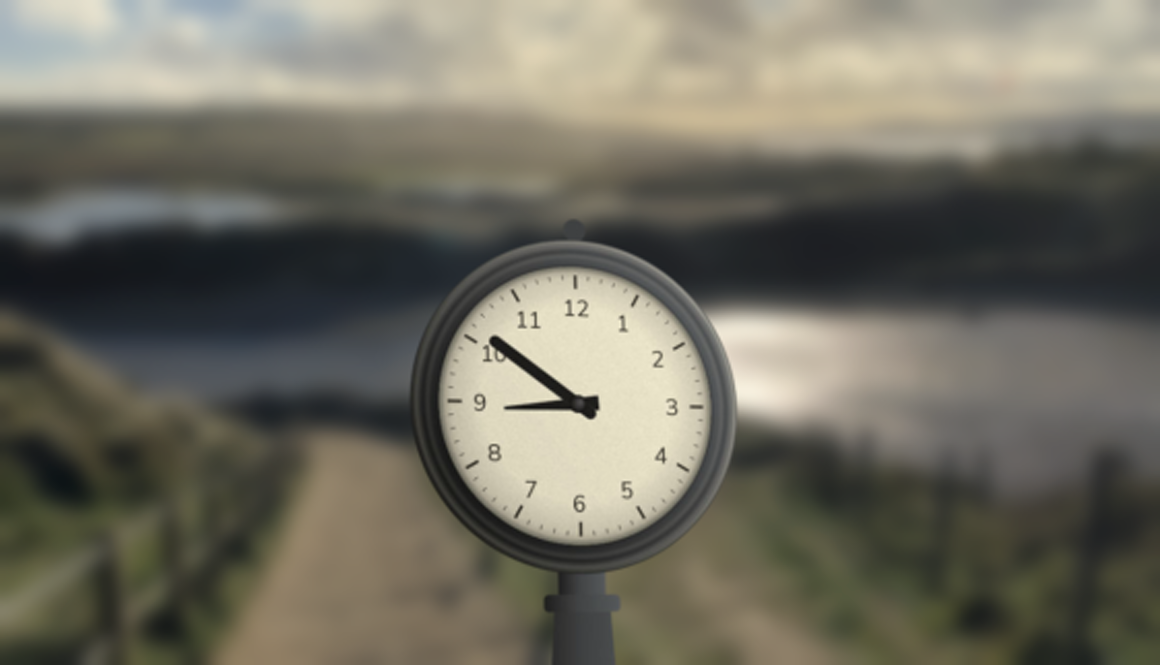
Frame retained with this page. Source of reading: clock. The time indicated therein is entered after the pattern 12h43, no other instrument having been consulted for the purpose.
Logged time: 8h51
